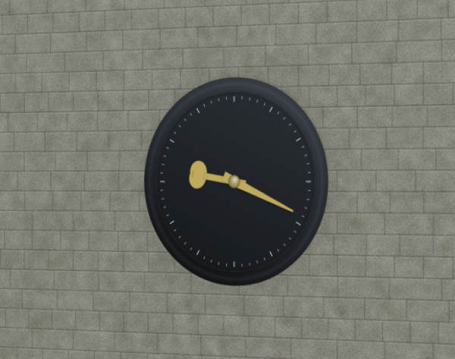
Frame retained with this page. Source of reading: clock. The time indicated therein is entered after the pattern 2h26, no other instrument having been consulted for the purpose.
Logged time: 9h19
